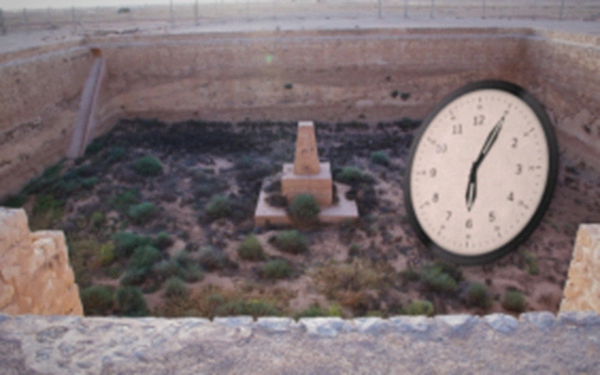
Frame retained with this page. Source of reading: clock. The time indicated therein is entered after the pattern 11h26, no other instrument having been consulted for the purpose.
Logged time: 6h05
